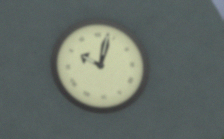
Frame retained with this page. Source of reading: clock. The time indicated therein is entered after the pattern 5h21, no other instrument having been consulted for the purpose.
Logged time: 10h03
